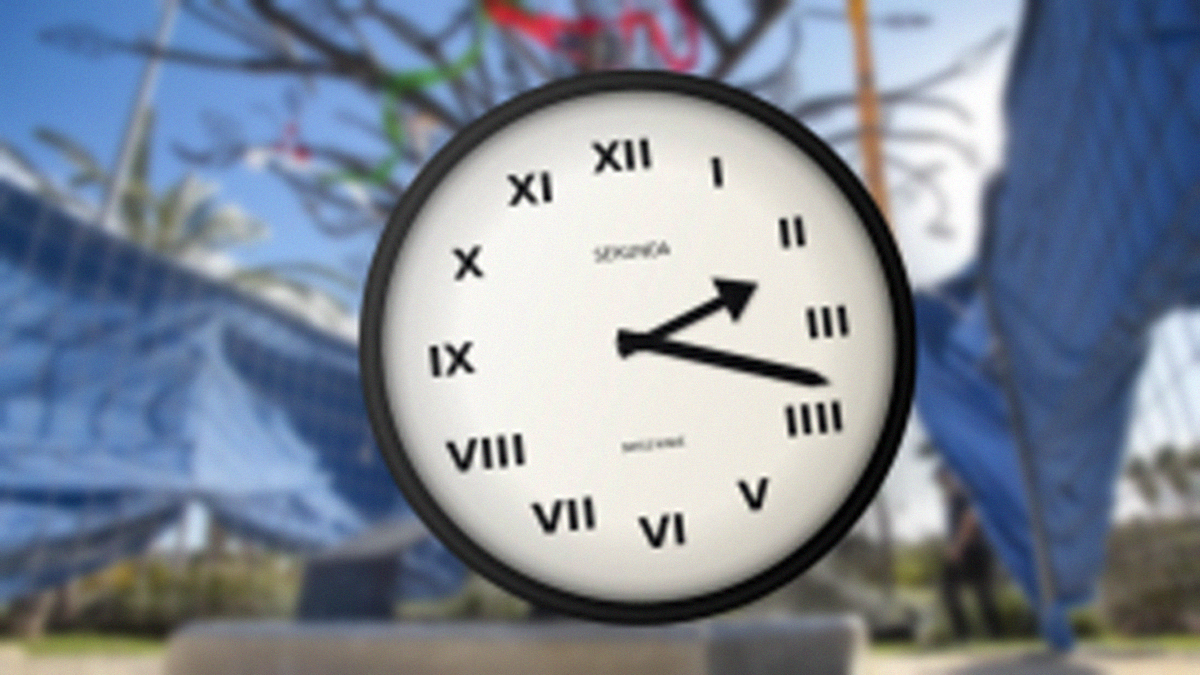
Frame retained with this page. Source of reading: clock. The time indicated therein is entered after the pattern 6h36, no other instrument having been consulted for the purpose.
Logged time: 2h18
